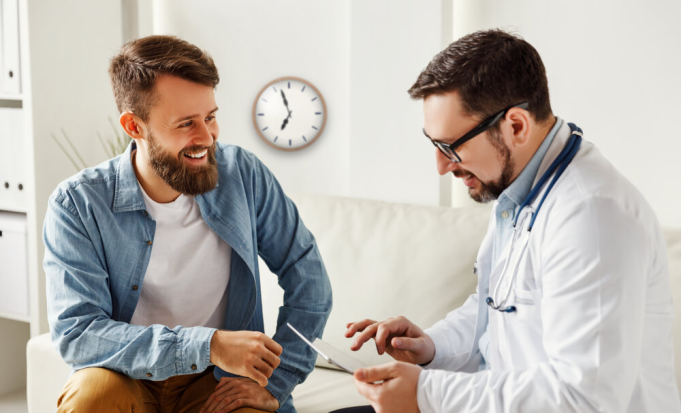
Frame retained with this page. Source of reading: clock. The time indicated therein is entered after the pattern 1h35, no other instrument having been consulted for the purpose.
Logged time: 6h57
